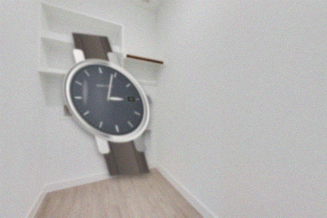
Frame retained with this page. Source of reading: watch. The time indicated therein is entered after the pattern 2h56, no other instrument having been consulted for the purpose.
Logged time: 3h04
